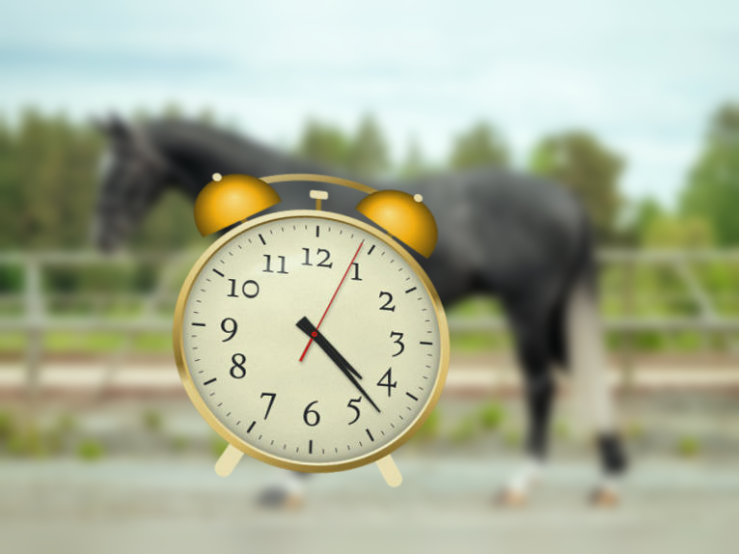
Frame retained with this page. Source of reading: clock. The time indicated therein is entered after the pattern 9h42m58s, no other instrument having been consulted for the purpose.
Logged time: 4h23m04s
